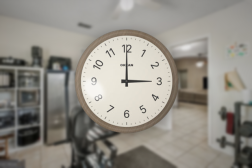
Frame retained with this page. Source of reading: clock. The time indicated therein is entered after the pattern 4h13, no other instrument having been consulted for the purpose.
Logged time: 3h00
